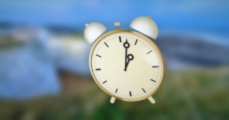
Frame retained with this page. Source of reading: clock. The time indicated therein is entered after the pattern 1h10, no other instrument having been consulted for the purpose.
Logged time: 1h02
